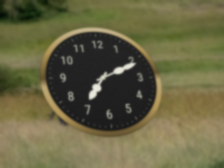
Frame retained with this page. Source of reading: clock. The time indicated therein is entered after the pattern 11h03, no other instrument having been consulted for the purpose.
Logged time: 7h11
